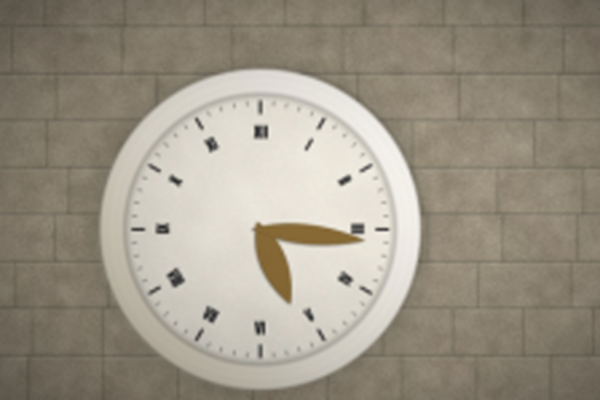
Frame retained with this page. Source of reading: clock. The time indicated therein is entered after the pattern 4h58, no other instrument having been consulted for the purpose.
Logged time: 5h16
